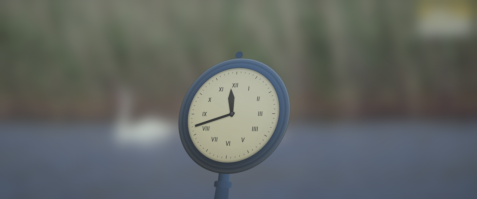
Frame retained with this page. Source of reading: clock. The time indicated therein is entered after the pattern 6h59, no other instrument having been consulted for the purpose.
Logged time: 11h42
